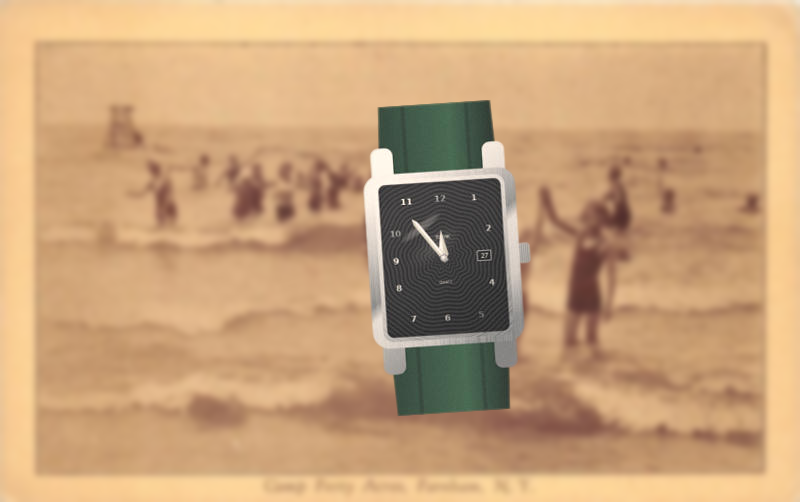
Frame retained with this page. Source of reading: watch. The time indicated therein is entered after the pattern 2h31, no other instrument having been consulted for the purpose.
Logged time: 11h54
